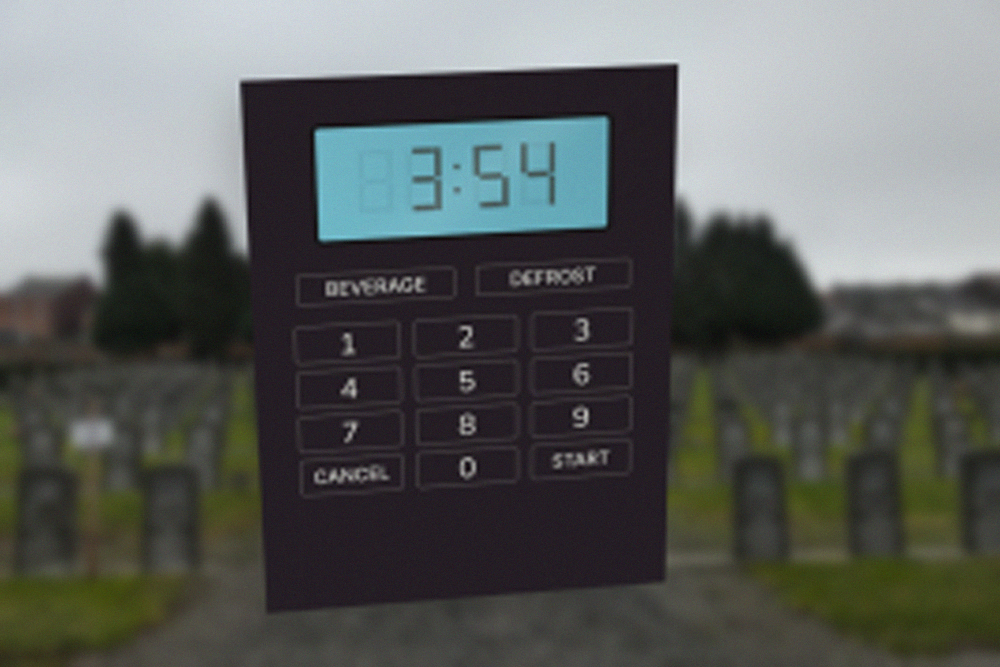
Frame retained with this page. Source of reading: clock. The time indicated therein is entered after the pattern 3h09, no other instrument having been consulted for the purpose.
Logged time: 3h54
